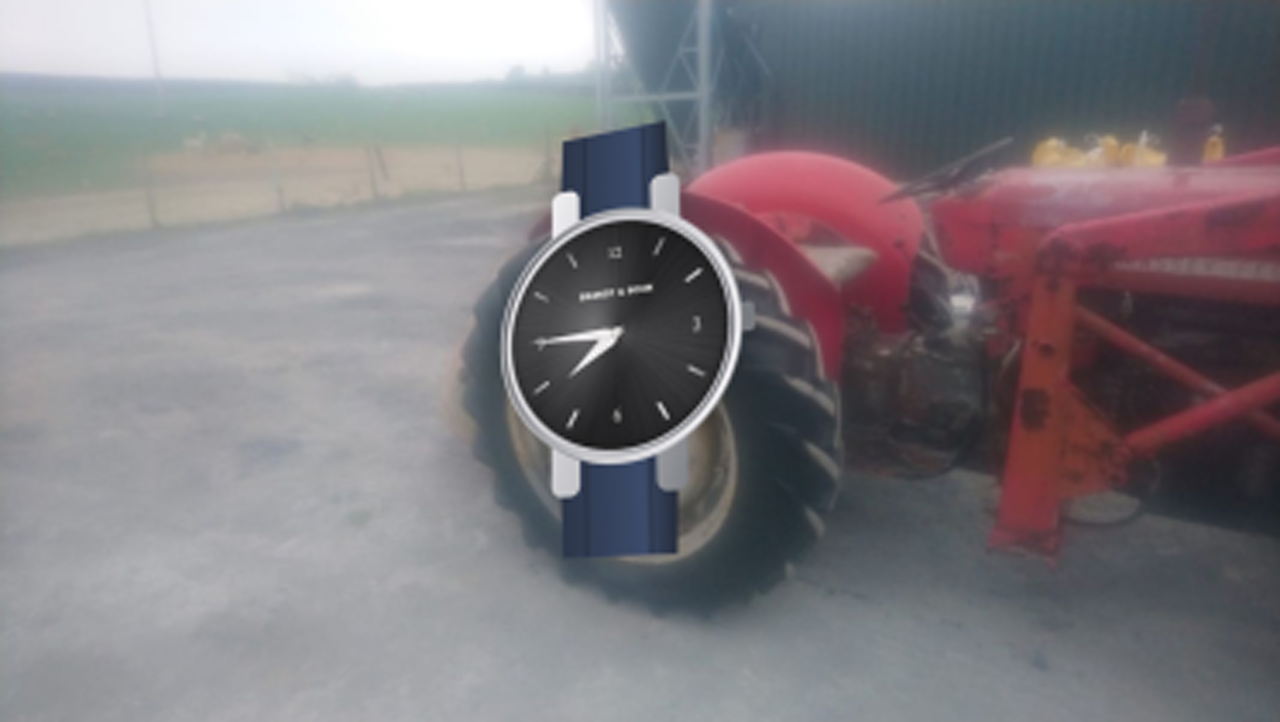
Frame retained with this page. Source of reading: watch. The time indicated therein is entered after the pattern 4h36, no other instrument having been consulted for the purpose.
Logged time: 7h45
